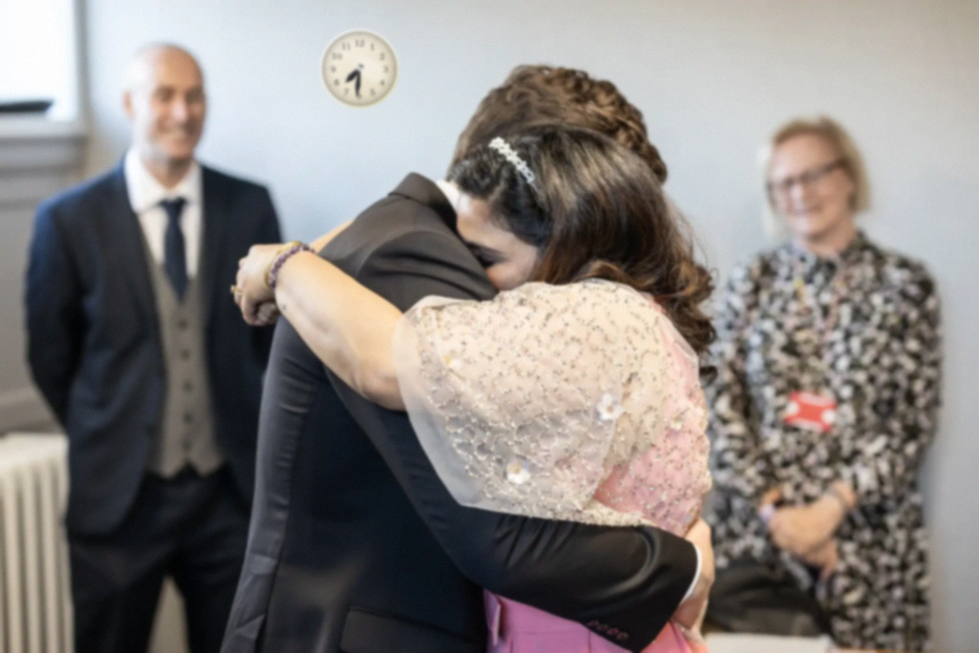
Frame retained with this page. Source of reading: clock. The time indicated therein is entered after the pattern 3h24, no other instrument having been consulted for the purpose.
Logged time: 7h31
